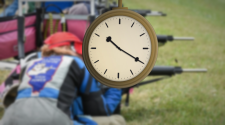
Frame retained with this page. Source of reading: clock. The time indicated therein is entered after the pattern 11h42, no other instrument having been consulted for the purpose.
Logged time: 10h20
